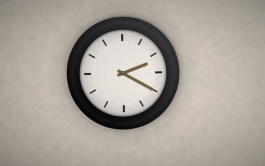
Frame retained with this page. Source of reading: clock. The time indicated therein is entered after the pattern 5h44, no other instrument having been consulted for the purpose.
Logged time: 2h20
